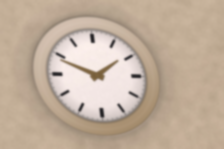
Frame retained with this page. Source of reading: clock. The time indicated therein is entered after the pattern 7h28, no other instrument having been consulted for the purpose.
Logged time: 1h49
